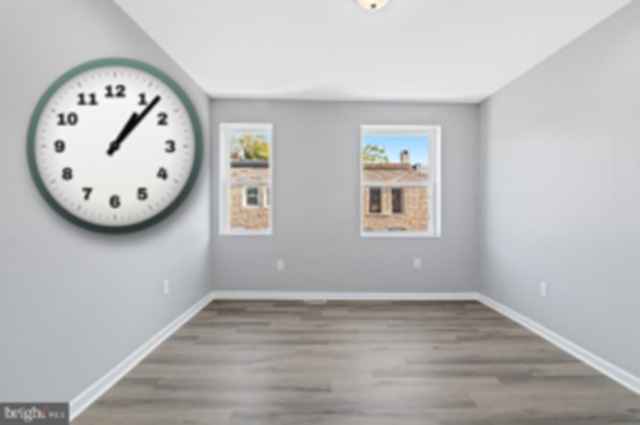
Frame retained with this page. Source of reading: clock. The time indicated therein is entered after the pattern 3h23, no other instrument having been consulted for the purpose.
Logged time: 1h07
